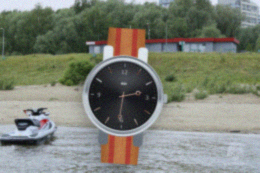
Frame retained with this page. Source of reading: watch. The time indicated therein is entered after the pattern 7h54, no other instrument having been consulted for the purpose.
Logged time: 2h31
